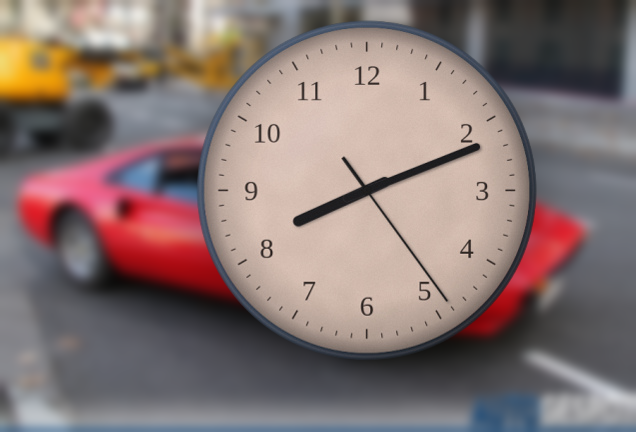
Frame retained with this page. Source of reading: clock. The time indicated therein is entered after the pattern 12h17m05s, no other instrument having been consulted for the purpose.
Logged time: 8h11m24s
